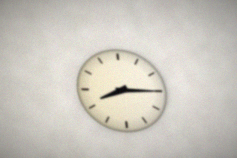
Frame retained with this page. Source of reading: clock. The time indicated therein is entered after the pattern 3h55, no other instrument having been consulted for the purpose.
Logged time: 8h15
